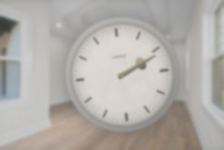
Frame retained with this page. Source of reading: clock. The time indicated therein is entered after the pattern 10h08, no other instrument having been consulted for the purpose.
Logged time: 2h11
